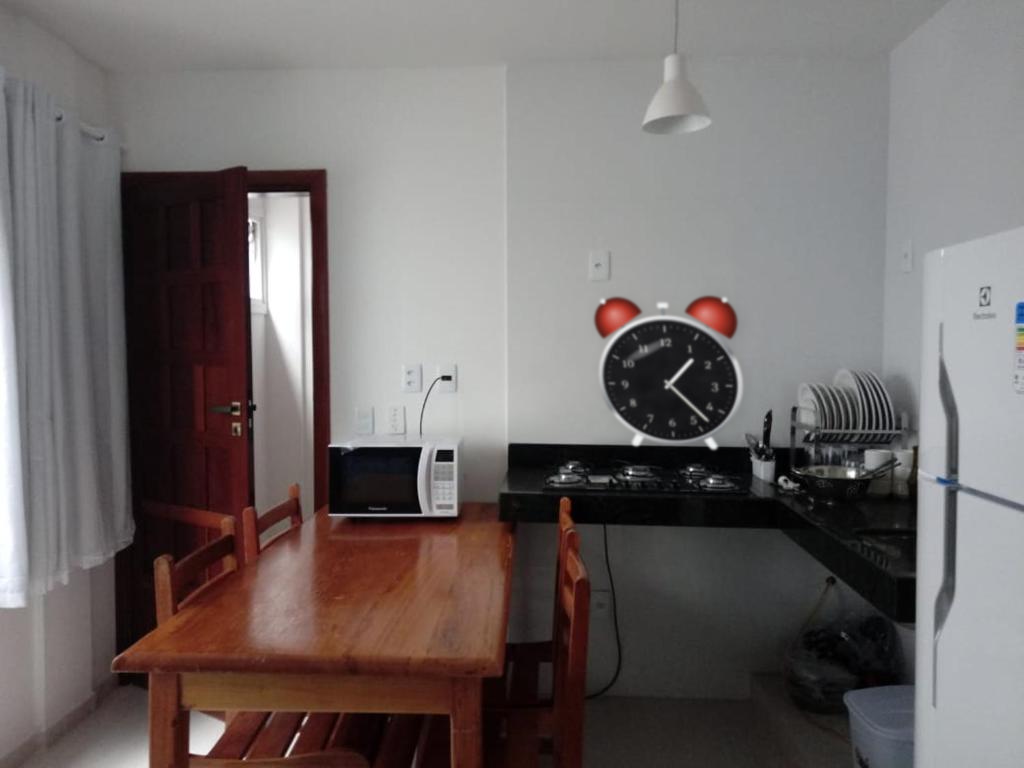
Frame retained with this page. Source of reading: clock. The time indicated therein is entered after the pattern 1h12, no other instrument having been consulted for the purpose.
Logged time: 1h23
